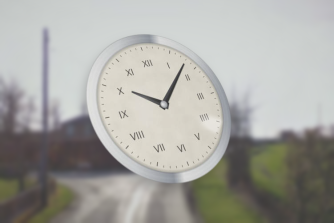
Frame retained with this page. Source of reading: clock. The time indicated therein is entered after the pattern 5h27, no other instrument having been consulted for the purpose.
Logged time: 10h08
